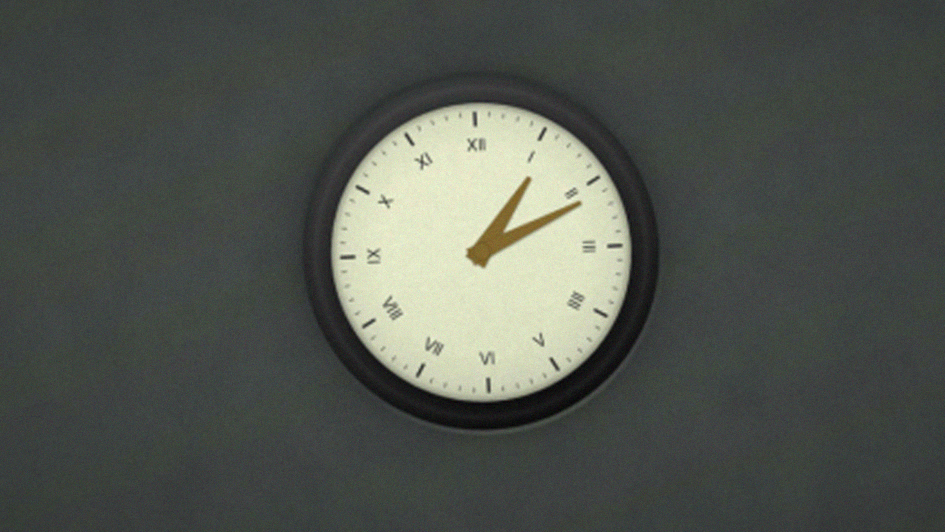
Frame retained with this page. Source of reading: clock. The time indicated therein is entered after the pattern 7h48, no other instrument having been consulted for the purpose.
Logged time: 1h11
